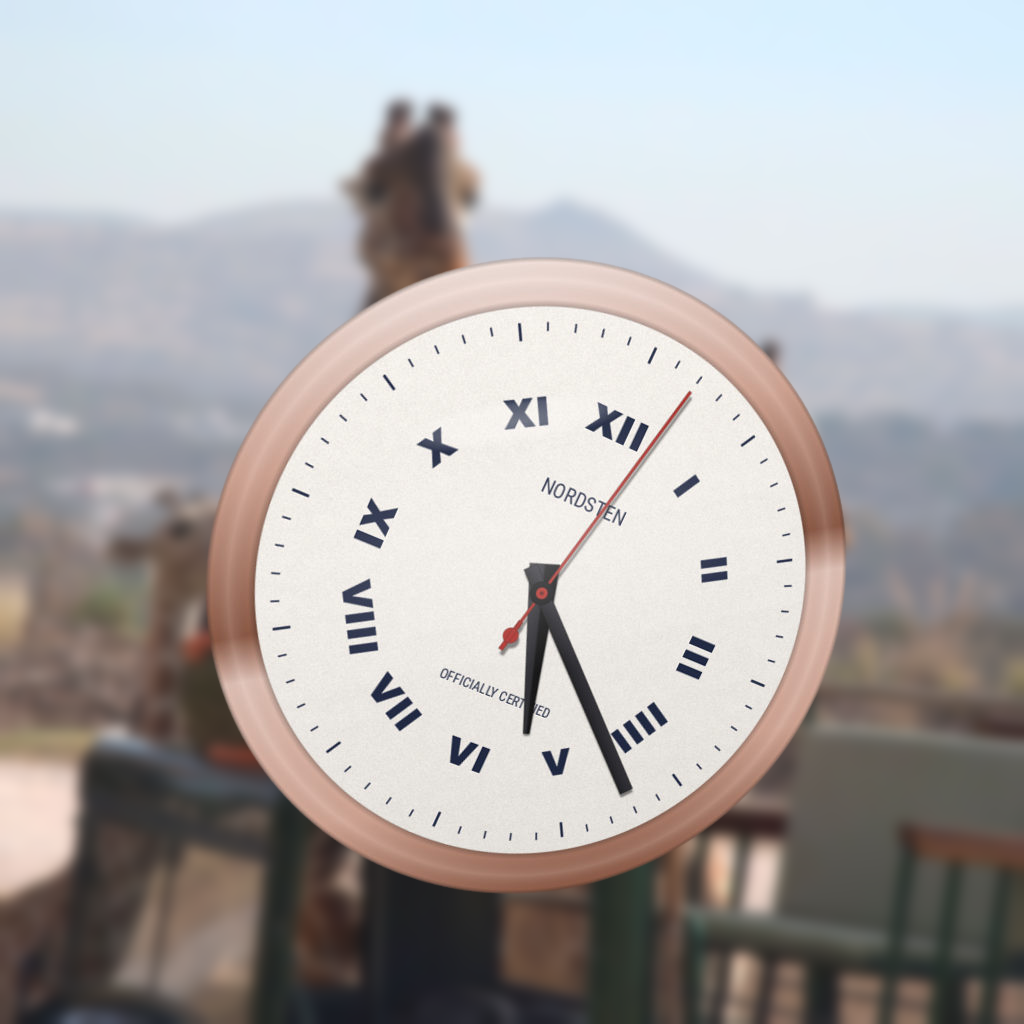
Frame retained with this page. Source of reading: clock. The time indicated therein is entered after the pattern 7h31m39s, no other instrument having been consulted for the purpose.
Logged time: 5h22m02s
